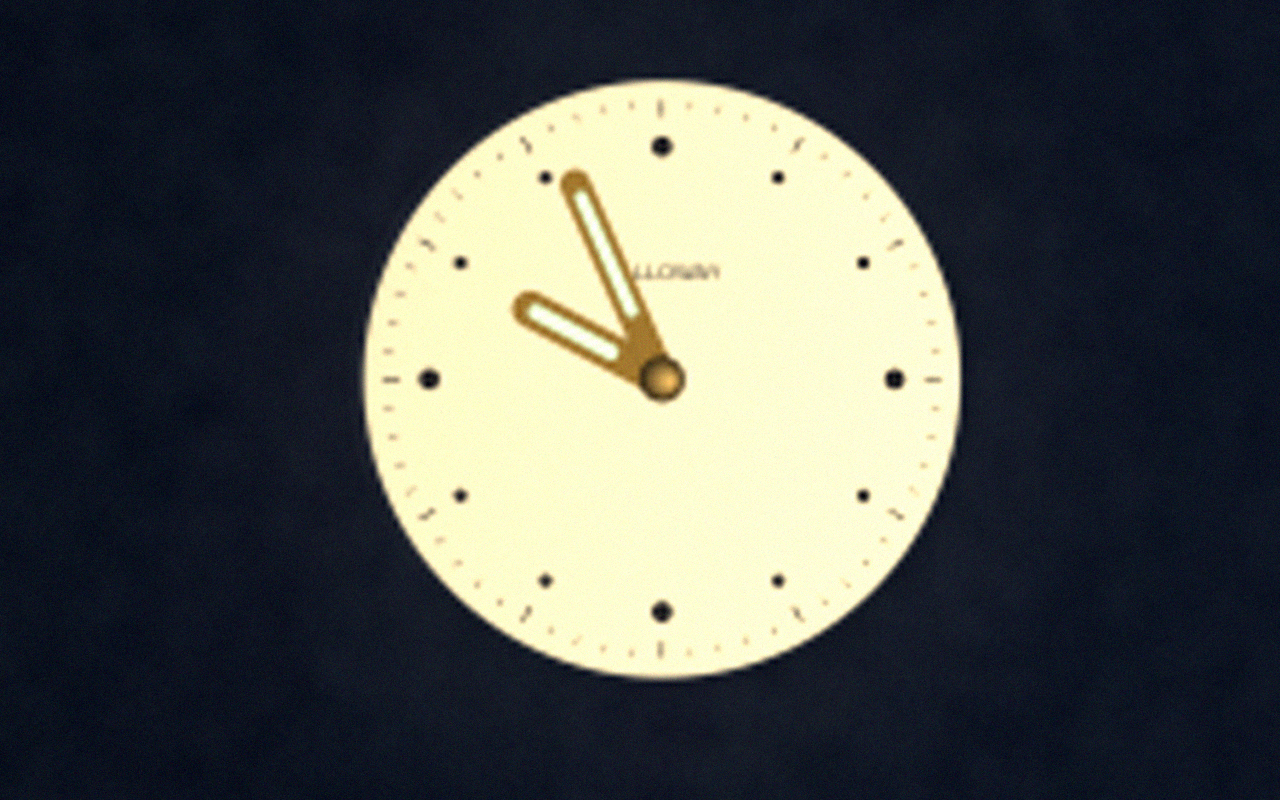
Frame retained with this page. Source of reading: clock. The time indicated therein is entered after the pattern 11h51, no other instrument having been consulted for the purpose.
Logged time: 9h56
